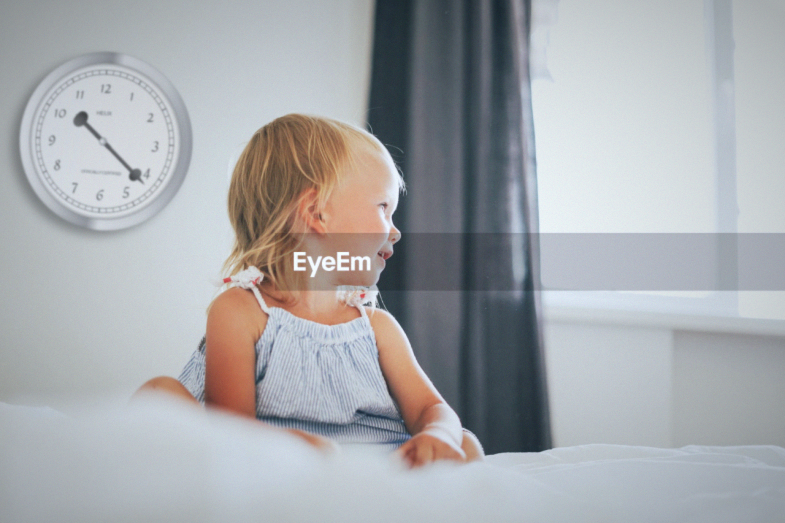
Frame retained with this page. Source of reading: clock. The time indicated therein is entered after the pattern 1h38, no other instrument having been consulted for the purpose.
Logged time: 10h22
